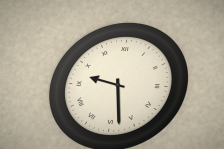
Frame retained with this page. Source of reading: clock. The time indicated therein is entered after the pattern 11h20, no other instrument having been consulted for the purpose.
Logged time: 9h28
